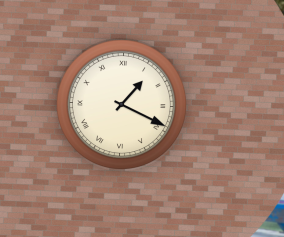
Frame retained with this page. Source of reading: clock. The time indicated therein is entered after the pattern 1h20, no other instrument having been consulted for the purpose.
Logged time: 1h19
